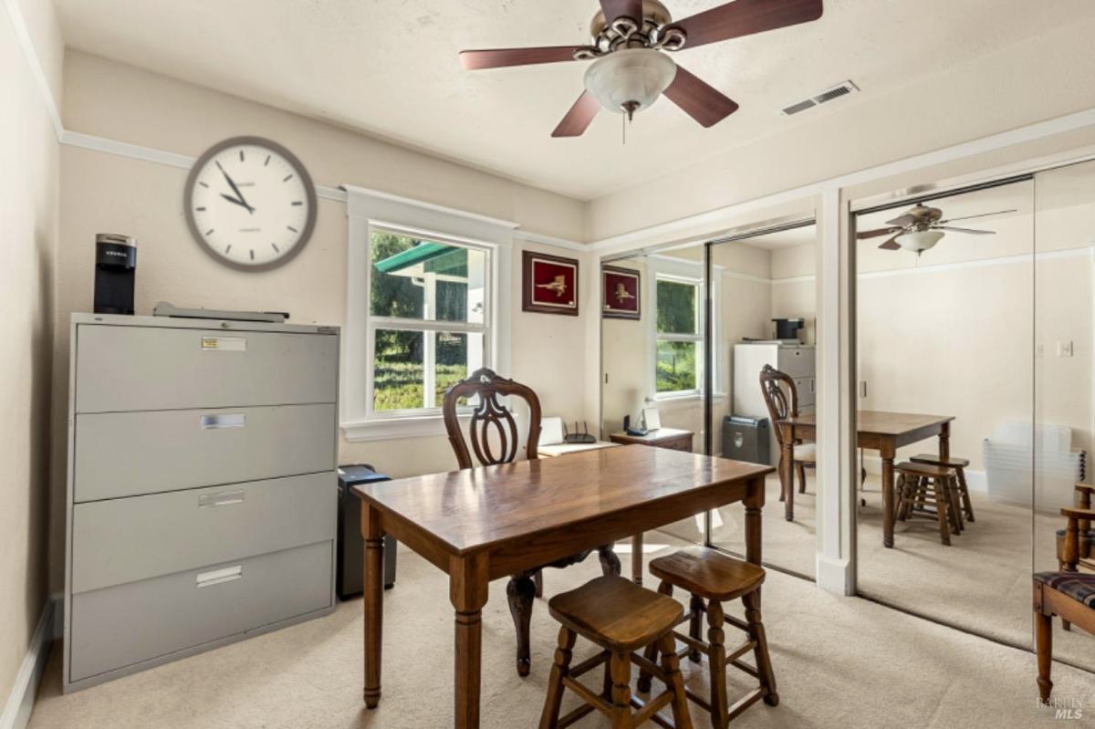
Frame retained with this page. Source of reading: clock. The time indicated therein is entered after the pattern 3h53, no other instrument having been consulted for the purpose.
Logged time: 9h55
